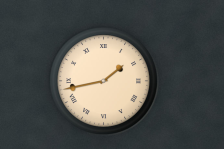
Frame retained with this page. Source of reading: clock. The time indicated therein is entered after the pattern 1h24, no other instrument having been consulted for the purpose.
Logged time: 1h43
